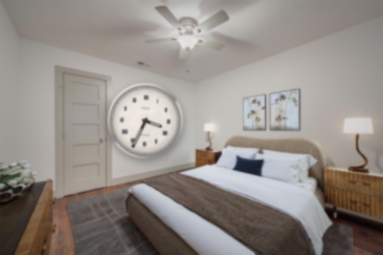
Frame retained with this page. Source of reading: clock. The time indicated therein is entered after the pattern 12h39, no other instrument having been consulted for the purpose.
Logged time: 3h34
